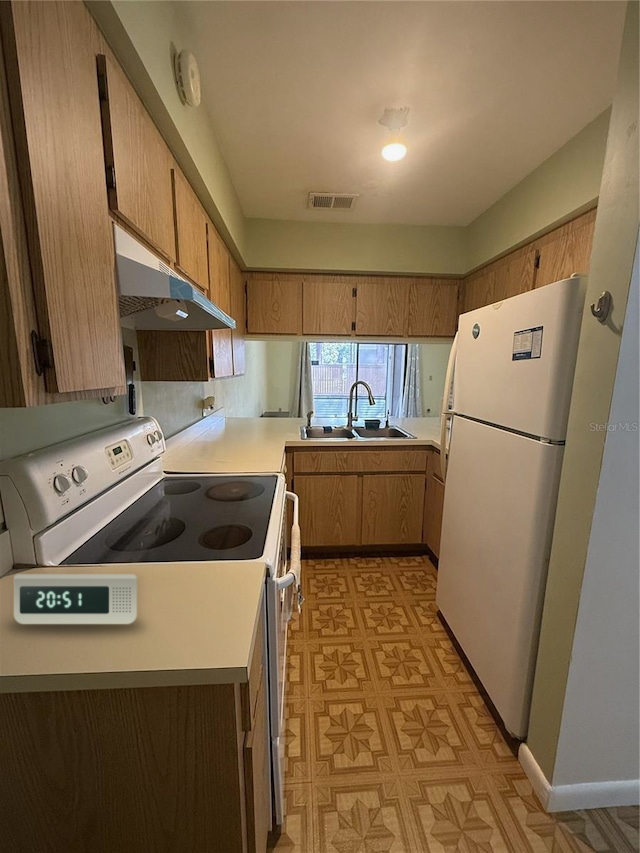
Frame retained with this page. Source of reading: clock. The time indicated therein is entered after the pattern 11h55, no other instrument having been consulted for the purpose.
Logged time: 20h51
